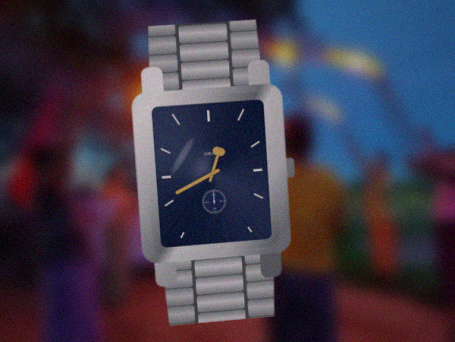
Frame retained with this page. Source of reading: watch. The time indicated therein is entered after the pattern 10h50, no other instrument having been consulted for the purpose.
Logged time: 12h41
